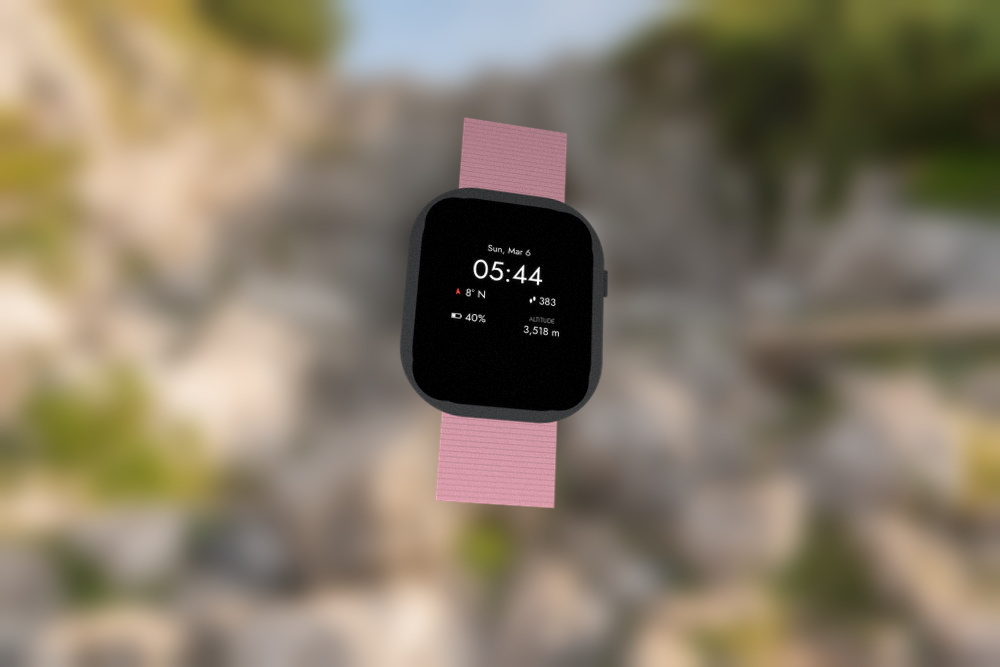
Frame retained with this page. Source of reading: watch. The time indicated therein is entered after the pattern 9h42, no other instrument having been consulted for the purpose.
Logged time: 5h44
